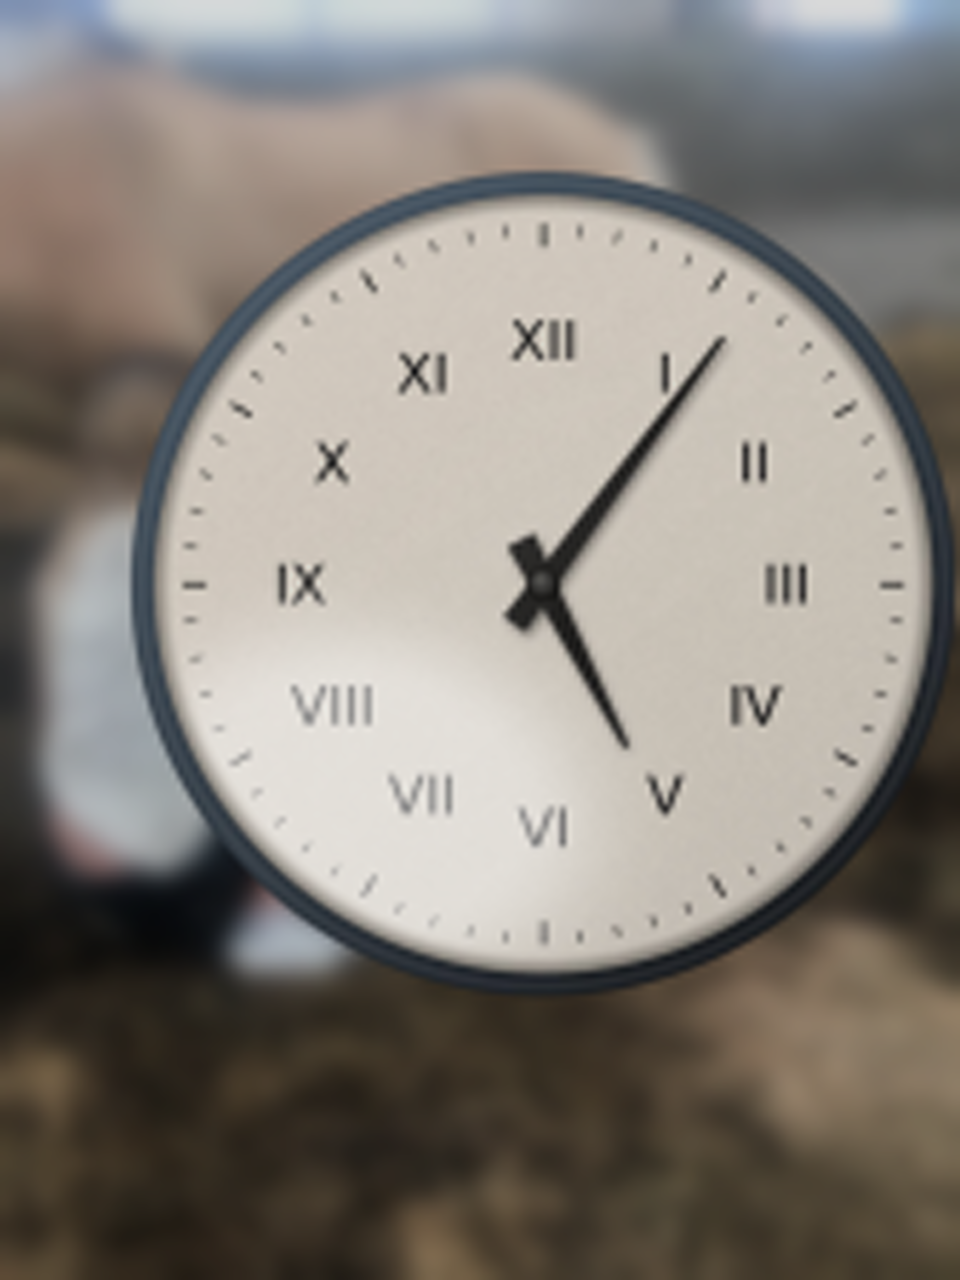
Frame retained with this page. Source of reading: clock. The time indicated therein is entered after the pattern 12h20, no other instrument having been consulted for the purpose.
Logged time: 5h06
